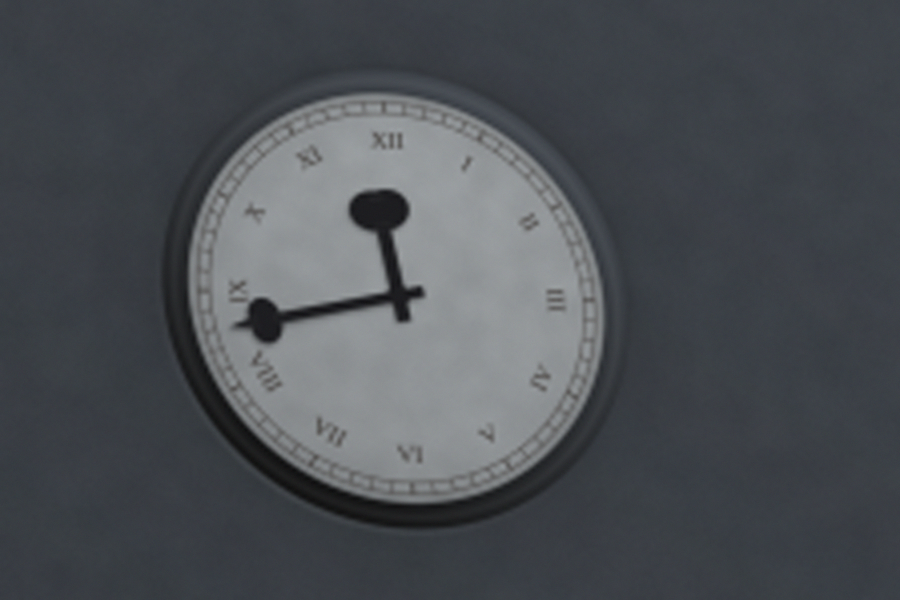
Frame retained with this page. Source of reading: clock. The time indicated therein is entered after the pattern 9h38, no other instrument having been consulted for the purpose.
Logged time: 11h43
